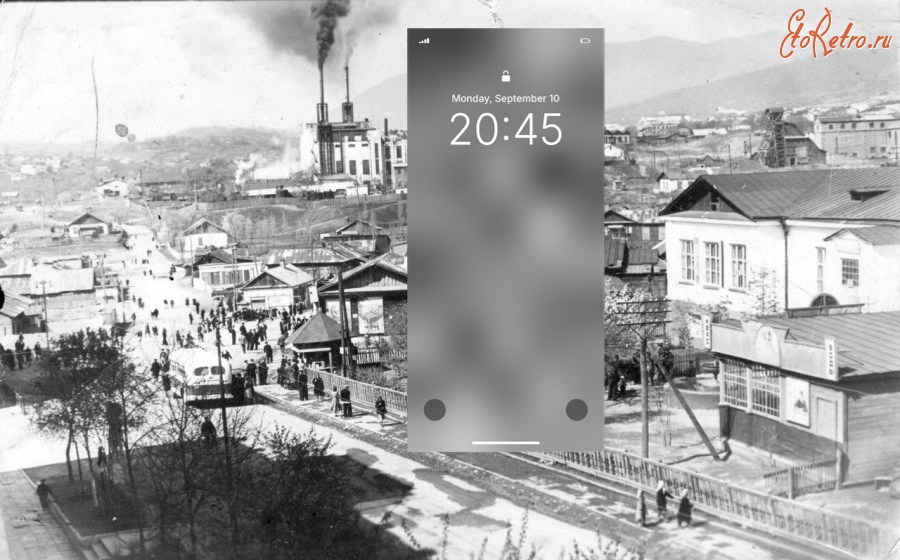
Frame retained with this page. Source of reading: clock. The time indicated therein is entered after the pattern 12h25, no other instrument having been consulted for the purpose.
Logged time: 20h45
